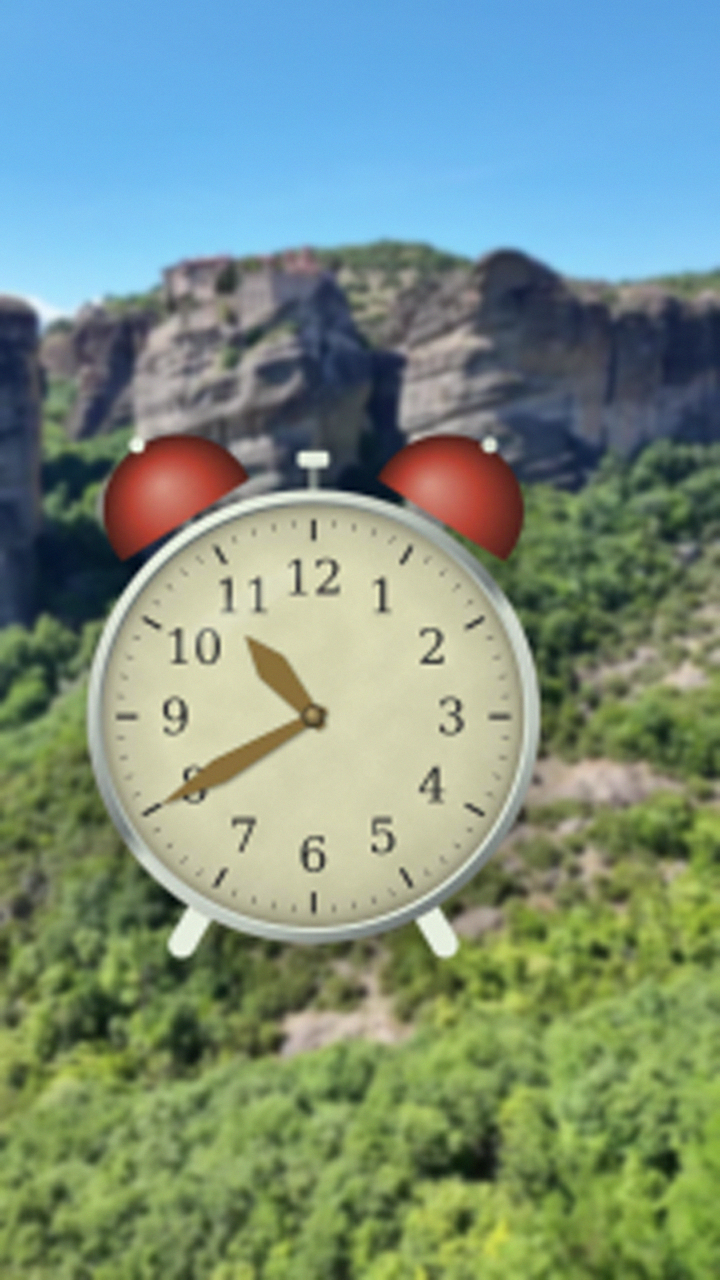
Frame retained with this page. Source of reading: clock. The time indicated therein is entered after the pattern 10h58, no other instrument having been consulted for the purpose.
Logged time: 10h40
